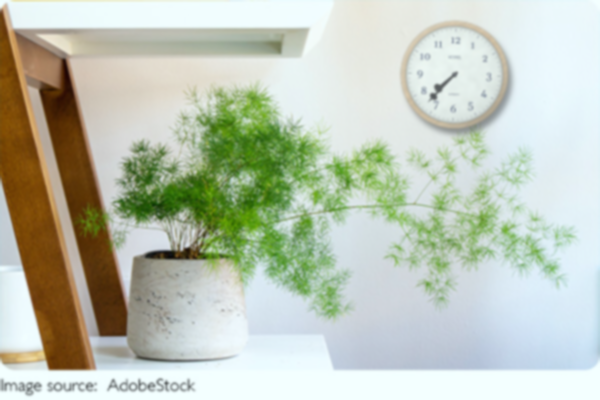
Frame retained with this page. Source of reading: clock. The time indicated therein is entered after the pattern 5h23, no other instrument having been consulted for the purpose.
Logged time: 7h37
